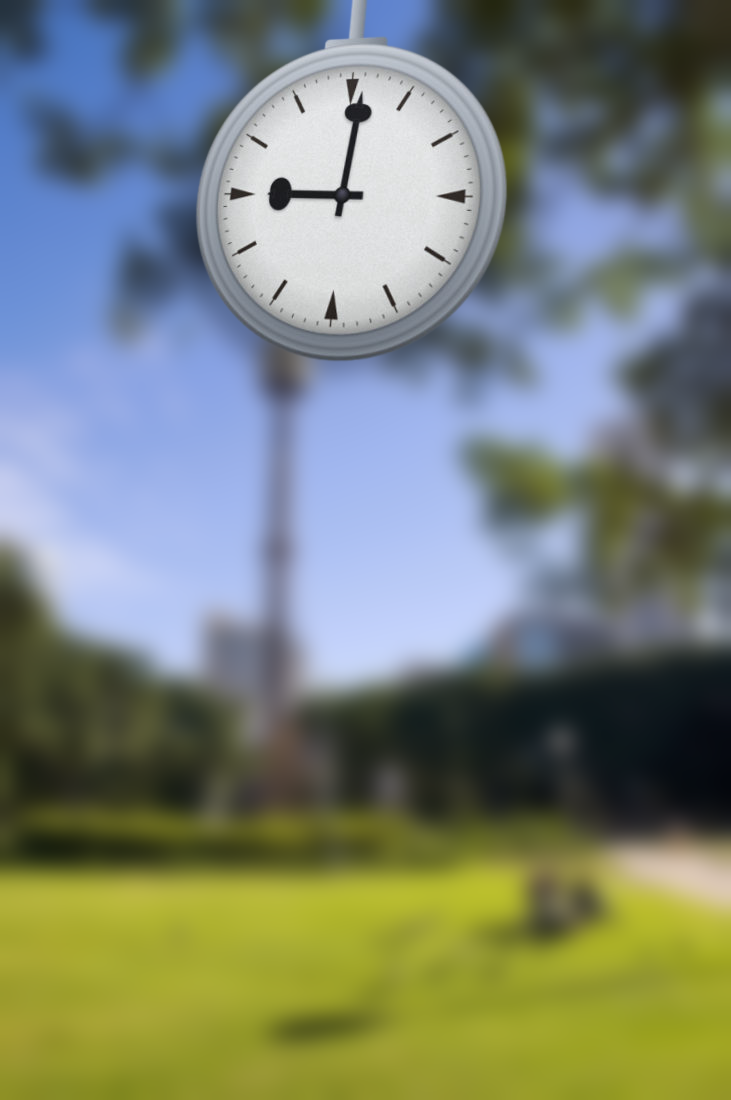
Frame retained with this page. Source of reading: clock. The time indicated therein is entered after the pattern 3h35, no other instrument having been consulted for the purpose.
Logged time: 9h01
